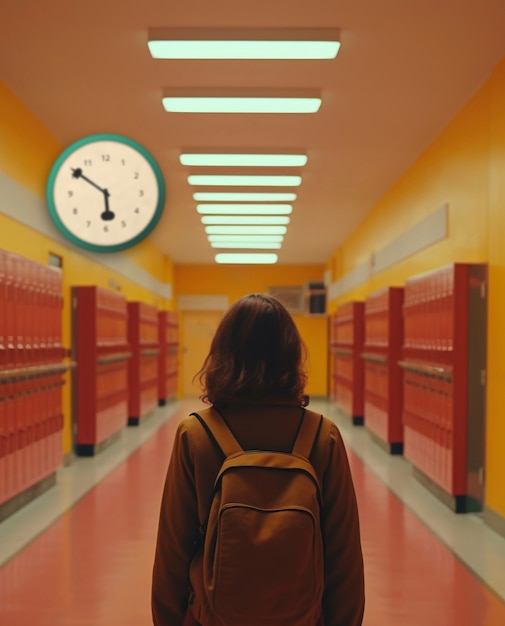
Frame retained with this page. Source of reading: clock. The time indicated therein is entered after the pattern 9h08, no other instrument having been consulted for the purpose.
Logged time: 5h51
